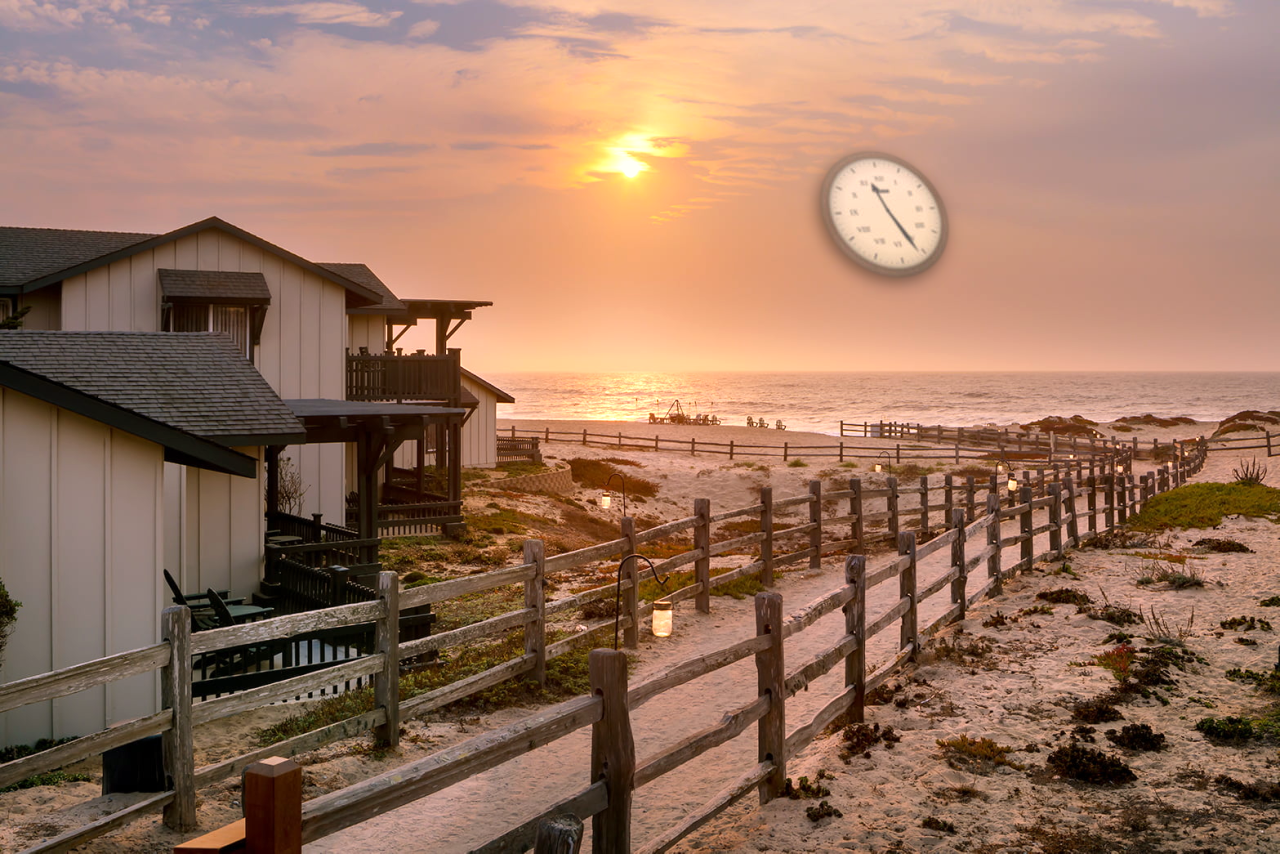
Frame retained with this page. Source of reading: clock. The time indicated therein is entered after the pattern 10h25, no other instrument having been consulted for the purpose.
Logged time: 11h26
